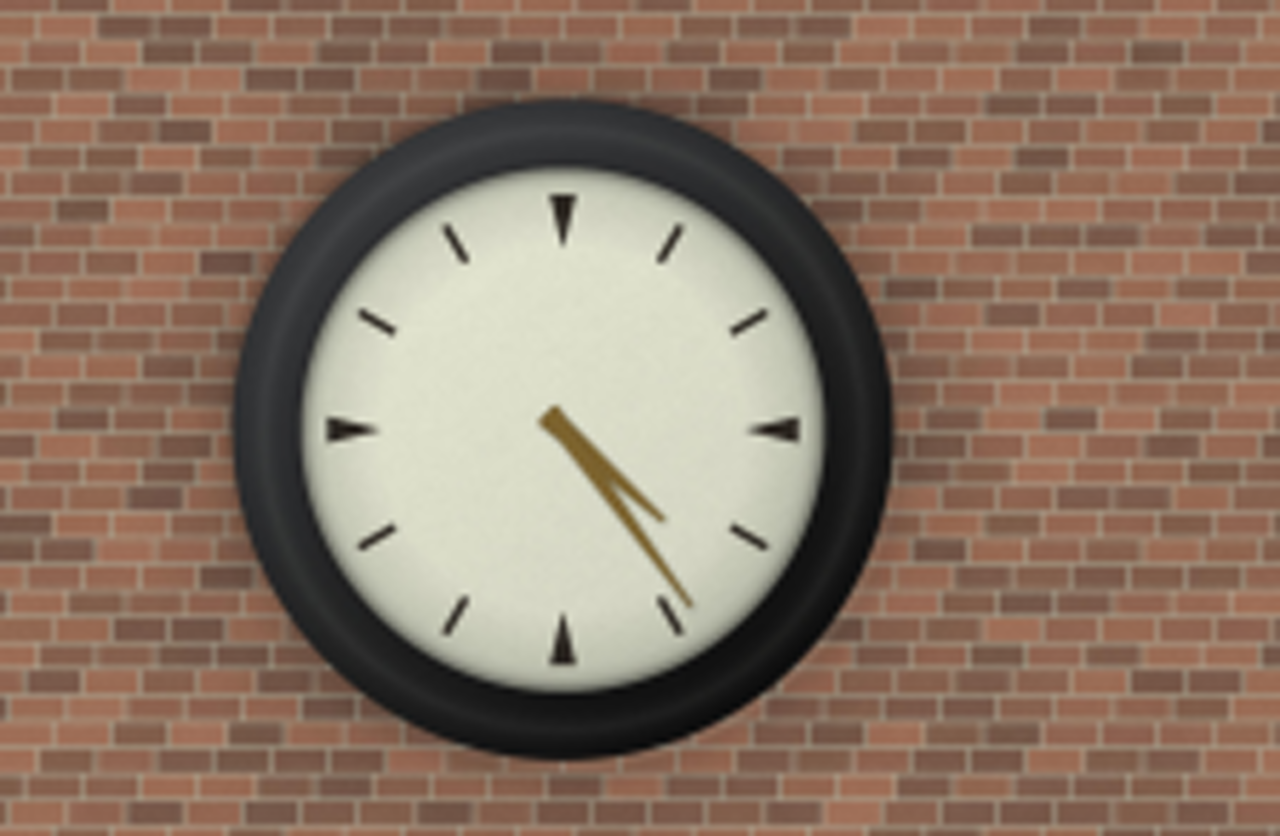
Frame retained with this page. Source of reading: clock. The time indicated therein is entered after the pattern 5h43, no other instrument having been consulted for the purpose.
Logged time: 4h24
